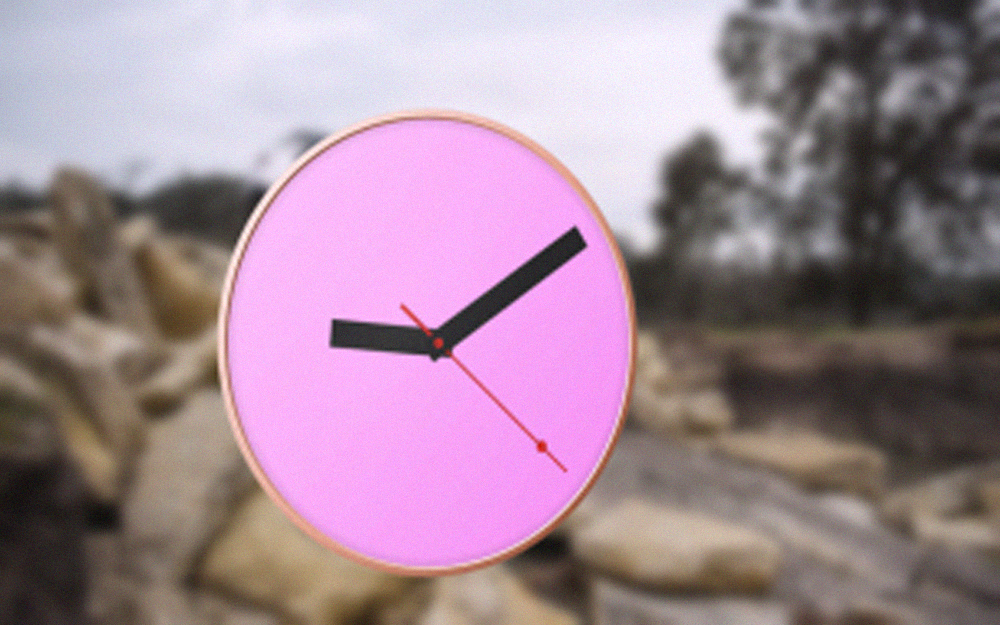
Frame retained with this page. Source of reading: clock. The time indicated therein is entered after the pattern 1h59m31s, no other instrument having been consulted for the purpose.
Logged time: 9h09m22s
